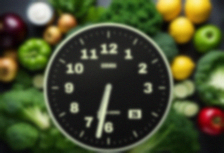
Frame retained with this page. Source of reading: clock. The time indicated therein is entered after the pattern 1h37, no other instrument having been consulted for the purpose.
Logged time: 6h32
